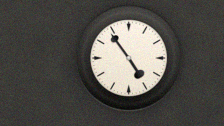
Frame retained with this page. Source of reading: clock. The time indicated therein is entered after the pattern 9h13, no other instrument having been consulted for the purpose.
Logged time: 4h54
